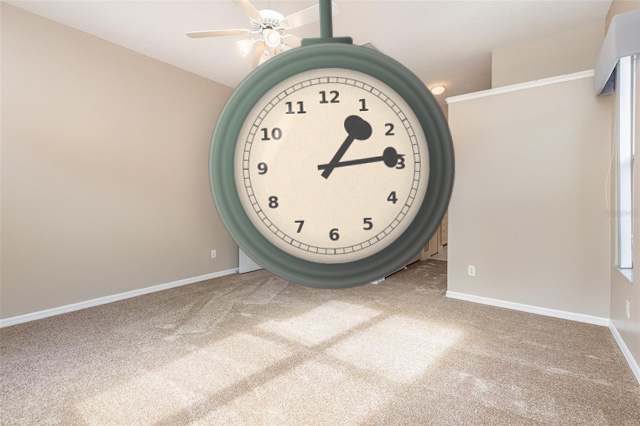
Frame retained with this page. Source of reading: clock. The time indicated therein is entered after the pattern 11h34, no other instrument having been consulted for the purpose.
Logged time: 1h14
